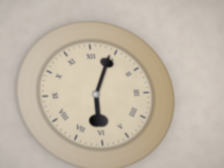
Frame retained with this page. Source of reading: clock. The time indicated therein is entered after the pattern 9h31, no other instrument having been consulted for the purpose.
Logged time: 6h04
